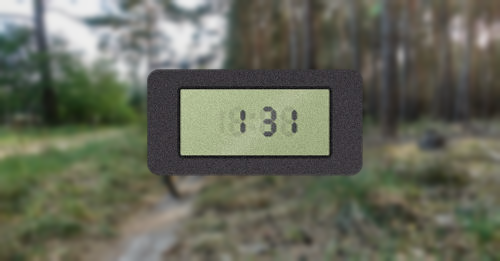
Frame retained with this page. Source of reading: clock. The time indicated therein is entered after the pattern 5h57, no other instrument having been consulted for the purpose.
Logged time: 1h31
